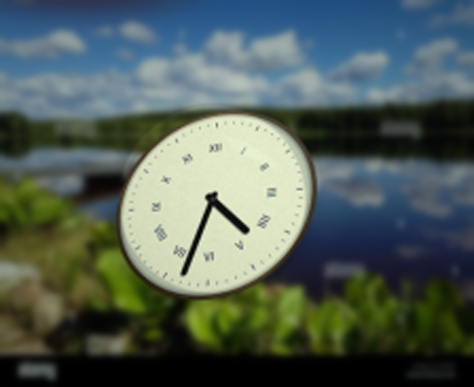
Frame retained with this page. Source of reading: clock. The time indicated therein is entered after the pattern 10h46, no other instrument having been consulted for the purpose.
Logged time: 4h33
